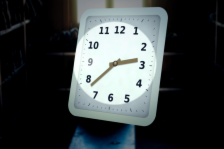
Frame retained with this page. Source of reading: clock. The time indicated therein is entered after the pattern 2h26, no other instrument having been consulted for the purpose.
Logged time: 2h38
